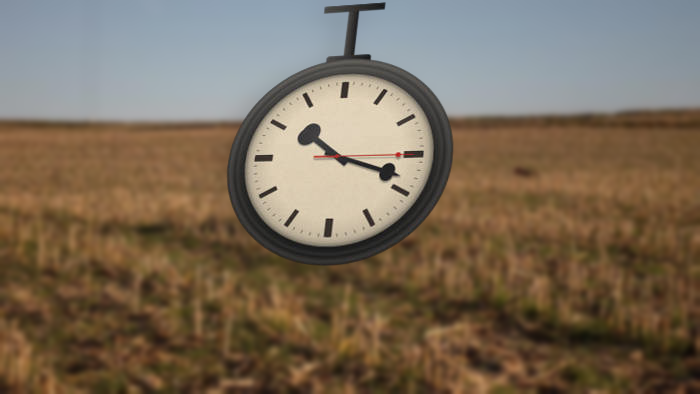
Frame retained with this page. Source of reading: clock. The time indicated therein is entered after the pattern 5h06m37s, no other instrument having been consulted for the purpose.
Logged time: 10h18m15s
